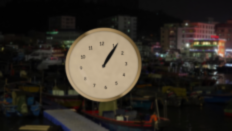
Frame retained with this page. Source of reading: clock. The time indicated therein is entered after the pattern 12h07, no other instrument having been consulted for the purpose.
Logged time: 1h06
